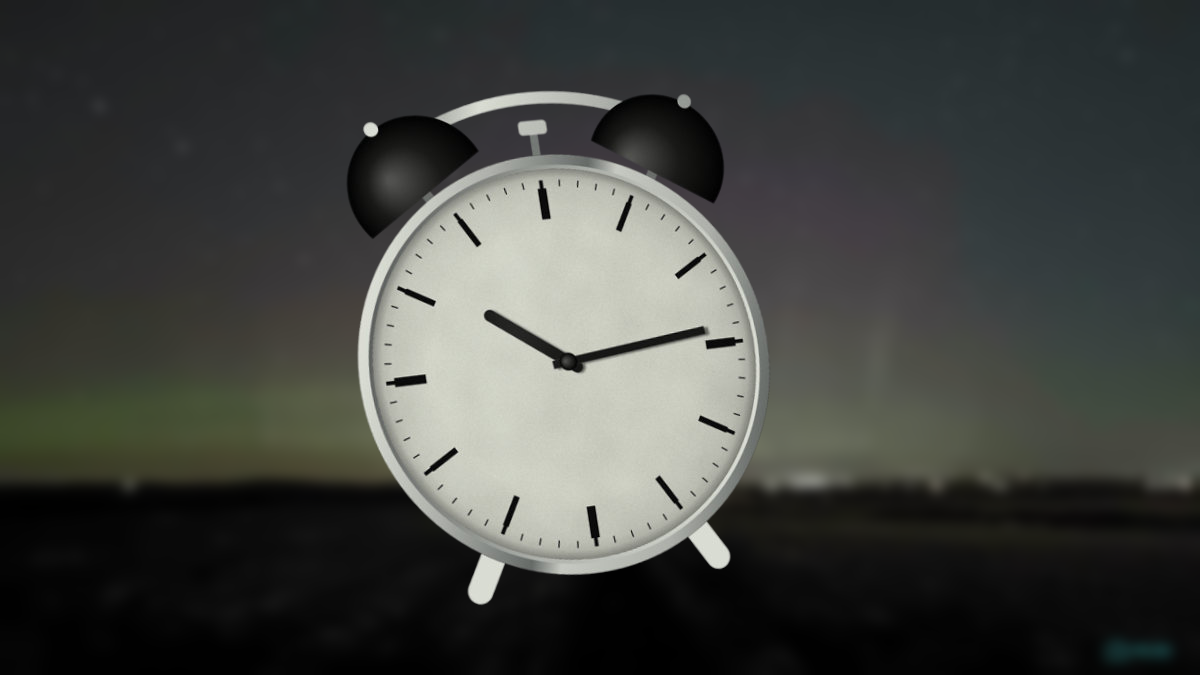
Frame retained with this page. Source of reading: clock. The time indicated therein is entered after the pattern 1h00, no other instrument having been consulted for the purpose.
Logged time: 10h14
